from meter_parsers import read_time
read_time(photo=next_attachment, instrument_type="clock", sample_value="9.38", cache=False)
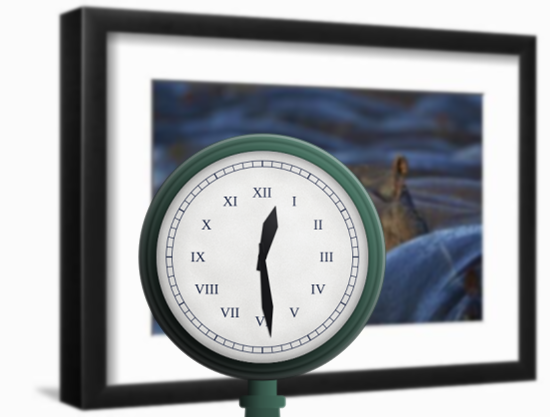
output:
12.29
